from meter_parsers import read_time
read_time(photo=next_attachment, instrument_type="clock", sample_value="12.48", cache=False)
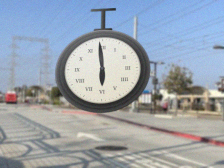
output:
5.59
